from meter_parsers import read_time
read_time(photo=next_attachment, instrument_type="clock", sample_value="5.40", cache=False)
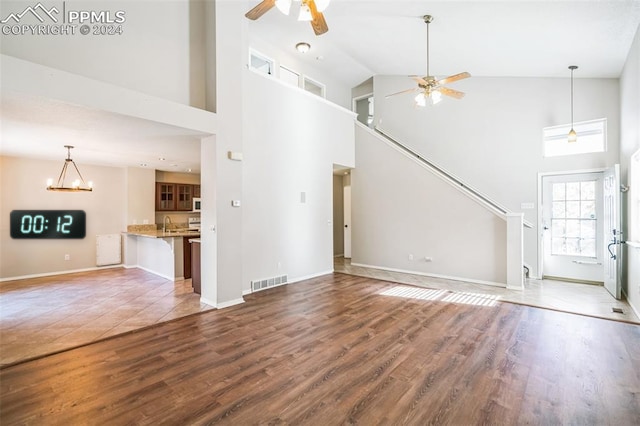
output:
0.12
